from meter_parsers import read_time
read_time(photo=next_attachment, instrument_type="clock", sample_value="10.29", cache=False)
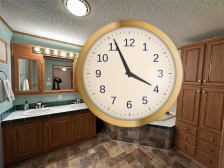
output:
3.56
